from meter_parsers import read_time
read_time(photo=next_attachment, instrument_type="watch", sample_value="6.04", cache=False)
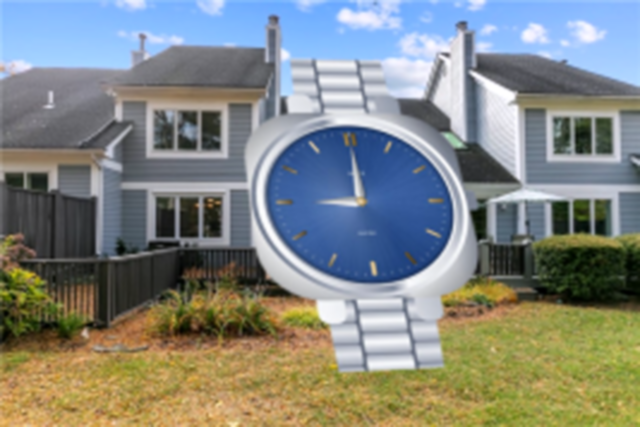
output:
9.00
